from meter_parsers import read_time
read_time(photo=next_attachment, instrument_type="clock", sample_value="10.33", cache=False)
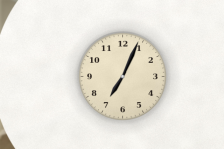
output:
7.04
